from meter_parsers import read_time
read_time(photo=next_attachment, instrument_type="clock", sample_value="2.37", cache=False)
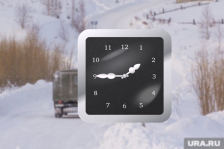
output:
1.45
